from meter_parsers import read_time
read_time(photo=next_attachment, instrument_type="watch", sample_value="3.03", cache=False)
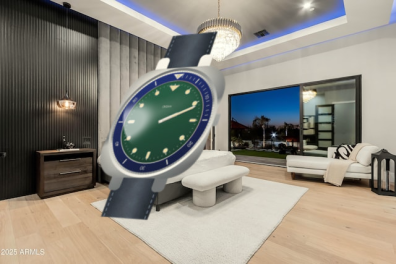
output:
2.11
